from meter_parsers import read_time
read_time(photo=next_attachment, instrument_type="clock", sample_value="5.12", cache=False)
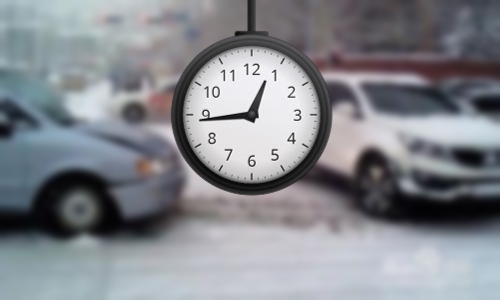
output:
12.44
